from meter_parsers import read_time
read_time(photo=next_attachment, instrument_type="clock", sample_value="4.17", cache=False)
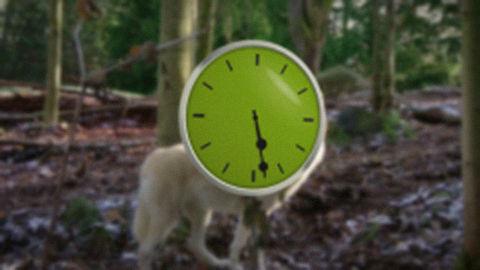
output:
5.28
